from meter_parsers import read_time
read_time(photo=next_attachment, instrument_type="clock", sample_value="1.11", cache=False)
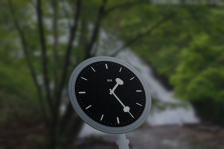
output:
1.25
